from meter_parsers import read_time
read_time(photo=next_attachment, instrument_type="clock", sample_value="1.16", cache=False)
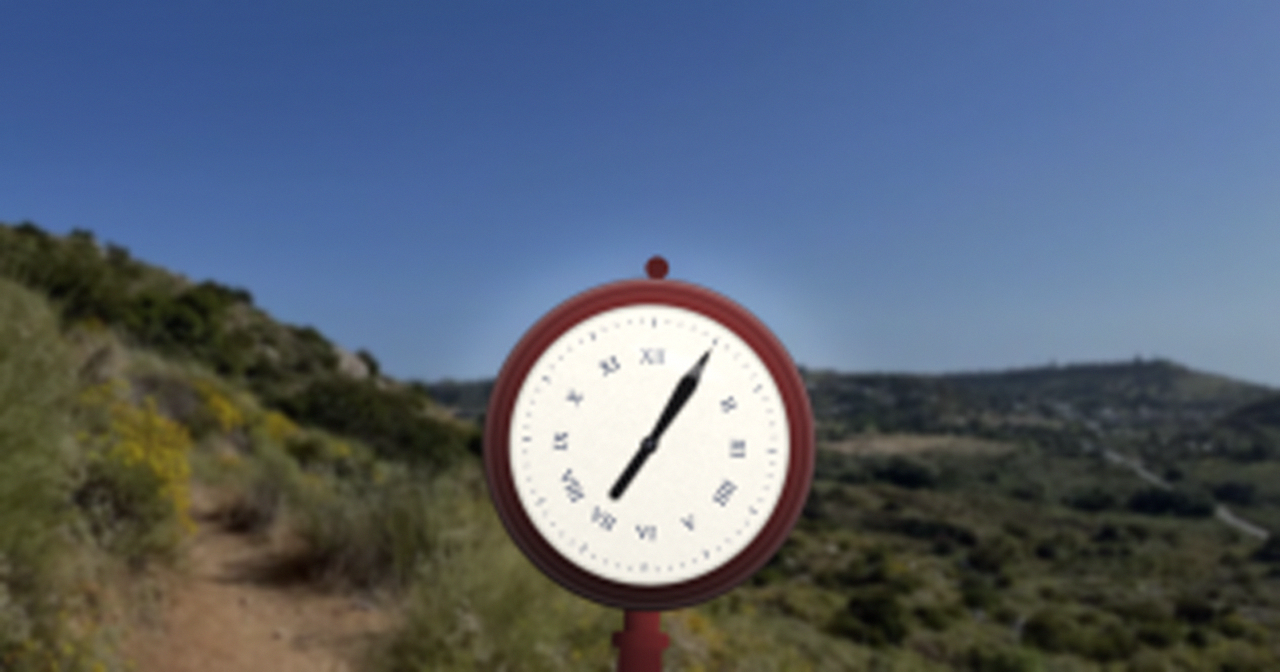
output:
7.05
